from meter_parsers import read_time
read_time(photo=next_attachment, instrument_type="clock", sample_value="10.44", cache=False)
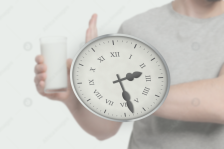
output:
2.28
